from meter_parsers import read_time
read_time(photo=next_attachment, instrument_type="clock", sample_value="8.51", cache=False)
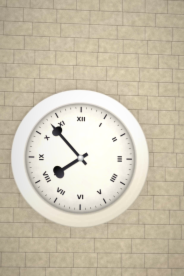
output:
7.53
